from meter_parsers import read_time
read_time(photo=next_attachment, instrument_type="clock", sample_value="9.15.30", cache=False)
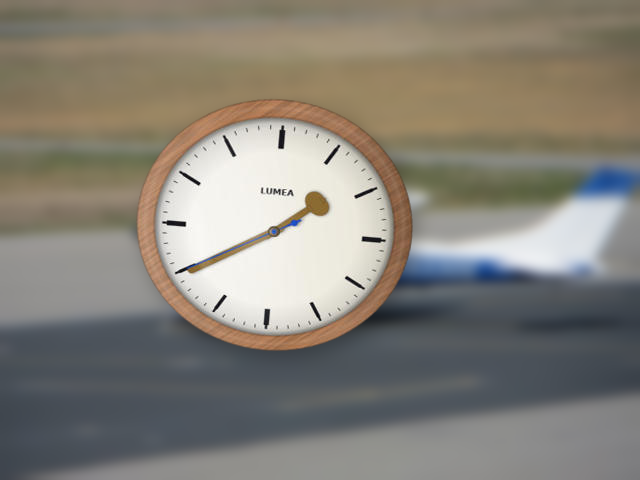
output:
1.39.40
